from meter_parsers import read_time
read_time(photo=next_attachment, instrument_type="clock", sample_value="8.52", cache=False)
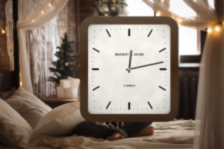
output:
12.13
